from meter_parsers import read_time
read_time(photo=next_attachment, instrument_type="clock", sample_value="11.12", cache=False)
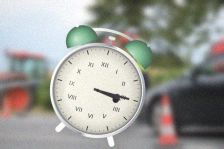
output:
3.15
